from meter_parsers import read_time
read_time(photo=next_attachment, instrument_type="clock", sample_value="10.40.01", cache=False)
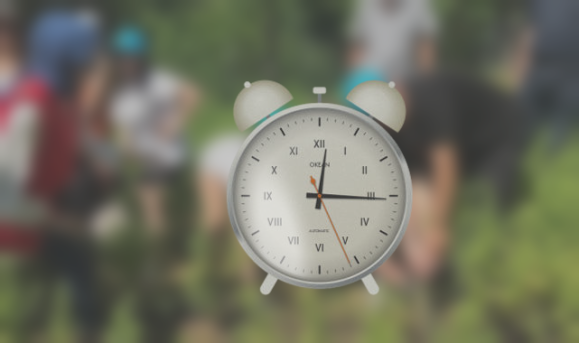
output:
12.15.26
